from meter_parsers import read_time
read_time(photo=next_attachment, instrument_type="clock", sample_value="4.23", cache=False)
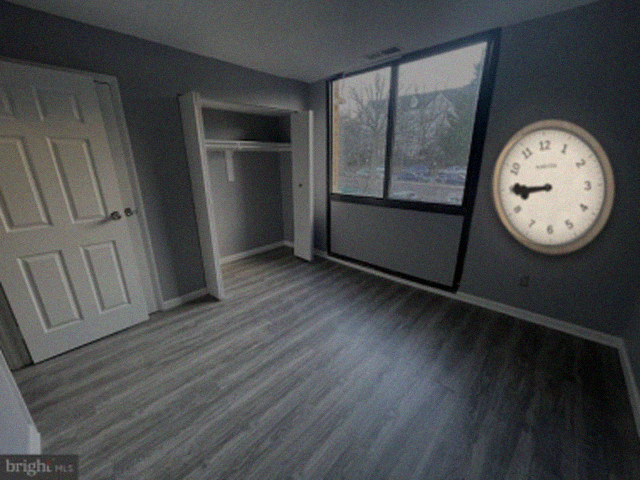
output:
8.45
